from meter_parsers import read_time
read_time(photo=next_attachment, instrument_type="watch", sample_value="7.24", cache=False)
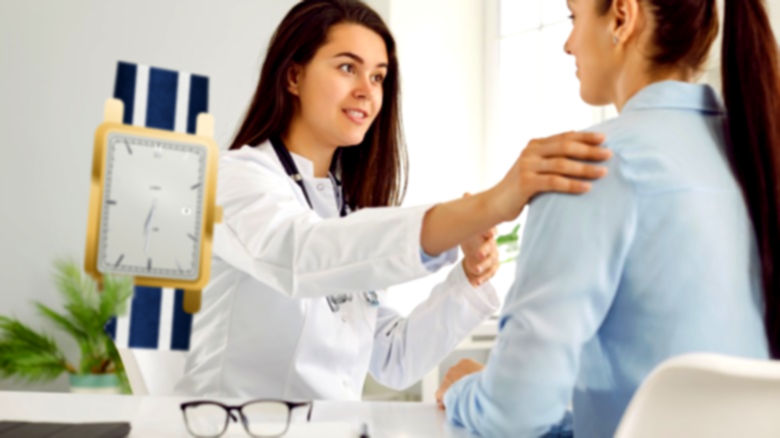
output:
6.31
